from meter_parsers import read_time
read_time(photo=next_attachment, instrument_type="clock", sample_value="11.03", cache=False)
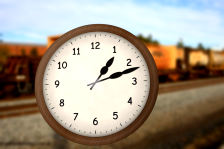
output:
1.12
